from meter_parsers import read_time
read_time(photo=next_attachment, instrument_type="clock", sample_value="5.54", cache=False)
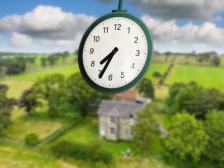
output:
7.34
